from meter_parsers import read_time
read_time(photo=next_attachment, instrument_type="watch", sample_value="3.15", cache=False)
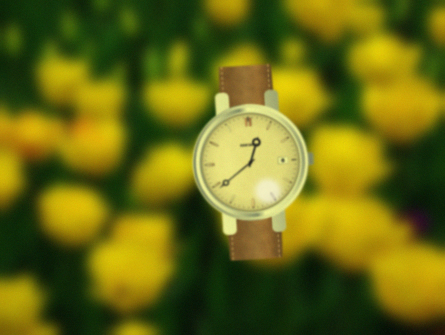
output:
12.39
